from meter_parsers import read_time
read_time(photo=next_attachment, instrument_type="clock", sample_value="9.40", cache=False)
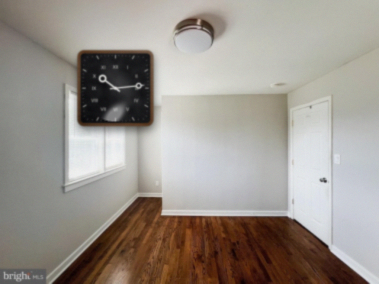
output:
10.14
